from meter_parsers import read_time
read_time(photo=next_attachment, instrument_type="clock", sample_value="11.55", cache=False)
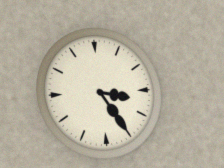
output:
3.25
